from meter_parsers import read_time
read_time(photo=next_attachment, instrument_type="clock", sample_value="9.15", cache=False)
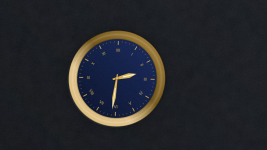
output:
2.31
